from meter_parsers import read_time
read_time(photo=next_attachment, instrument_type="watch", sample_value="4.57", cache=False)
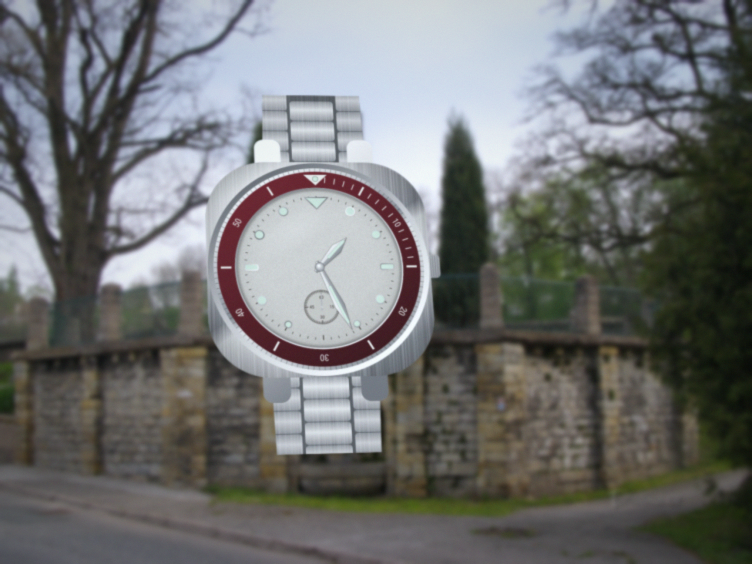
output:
1.26
